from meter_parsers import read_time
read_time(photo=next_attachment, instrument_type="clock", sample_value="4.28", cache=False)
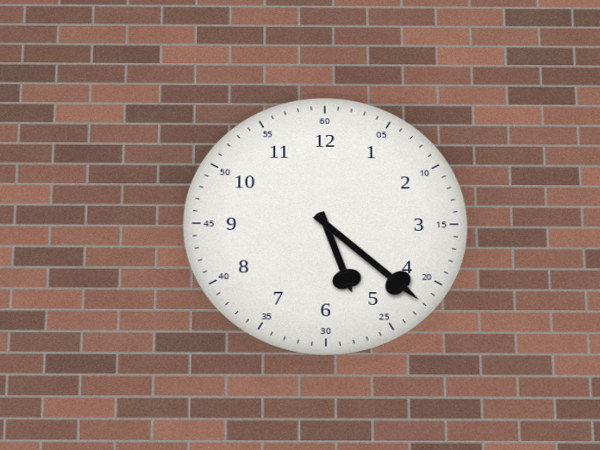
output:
5.22
